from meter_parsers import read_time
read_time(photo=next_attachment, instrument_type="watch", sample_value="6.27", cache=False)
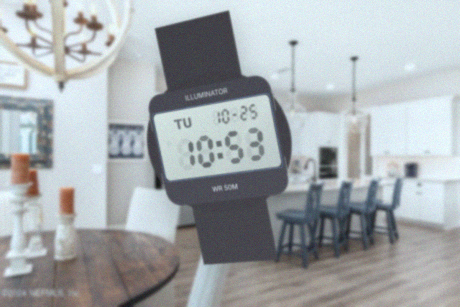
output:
10.53
